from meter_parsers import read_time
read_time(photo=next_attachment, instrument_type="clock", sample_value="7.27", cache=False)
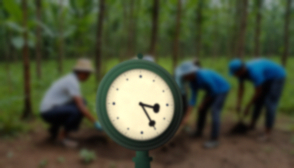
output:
3.25
